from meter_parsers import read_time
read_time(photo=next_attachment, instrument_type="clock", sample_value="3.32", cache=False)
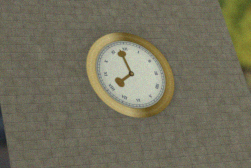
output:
7.58
